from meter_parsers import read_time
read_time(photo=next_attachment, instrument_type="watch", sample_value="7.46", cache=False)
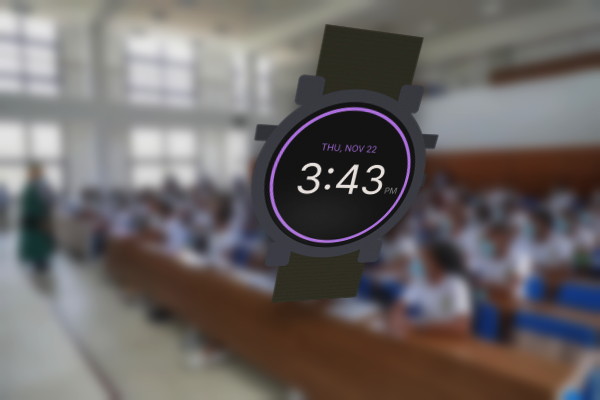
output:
3.43
